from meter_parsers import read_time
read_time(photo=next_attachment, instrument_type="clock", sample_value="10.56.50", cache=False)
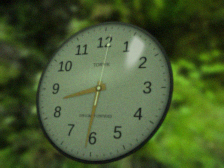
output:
8.31.01
